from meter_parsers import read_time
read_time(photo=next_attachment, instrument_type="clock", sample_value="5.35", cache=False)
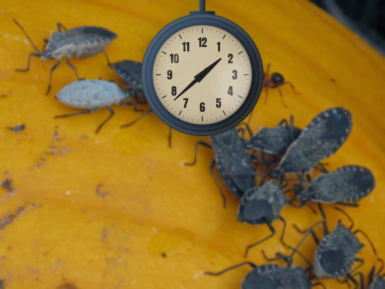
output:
1.38
